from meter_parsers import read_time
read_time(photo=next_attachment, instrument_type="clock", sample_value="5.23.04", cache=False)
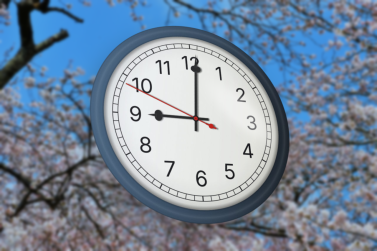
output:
9.00.49
